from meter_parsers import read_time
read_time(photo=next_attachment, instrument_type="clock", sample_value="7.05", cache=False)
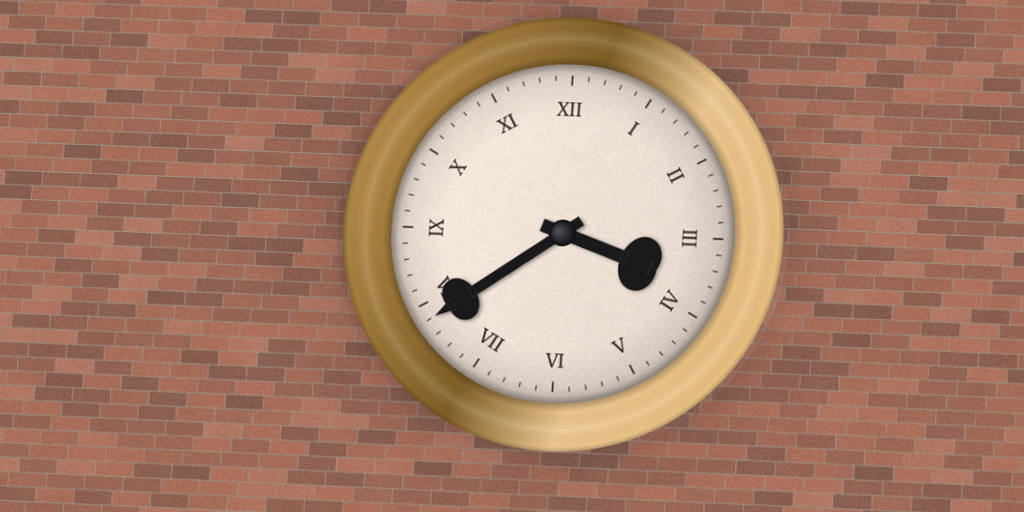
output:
3.39
